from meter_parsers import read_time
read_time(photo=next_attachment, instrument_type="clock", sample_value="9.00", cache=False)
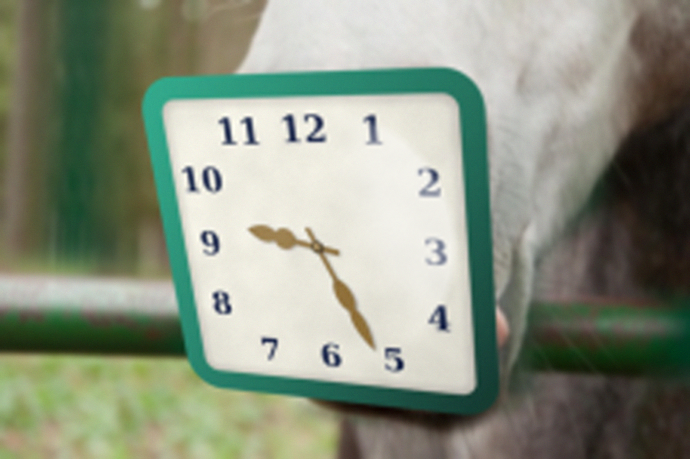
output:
9.26
